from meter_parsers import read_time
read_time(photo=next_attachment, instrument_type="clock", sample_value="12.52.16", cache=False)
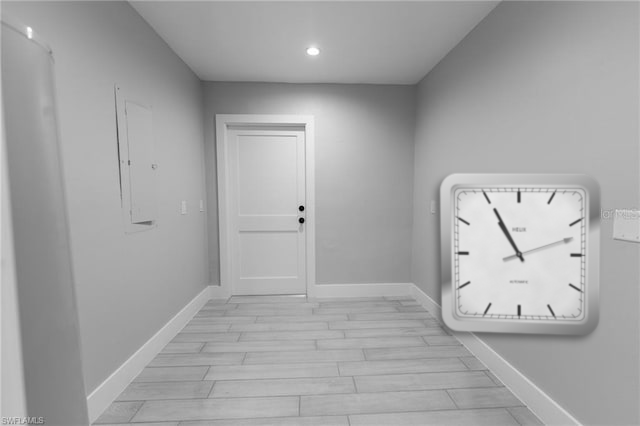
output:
10.55.12
